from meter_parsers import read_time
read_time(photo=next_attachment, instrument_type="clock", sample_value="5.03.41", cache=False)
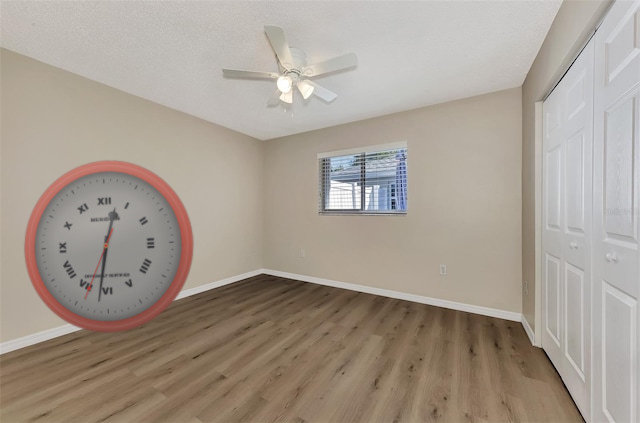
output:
12.31.34
